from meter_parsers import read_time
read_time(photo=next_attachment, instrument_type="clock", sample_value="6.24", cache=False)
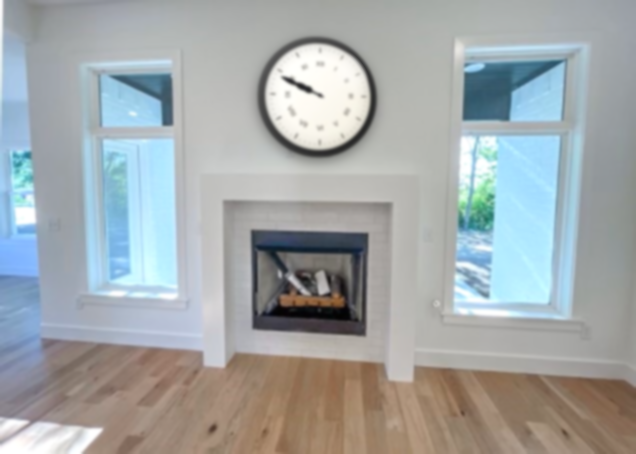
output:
9.49
